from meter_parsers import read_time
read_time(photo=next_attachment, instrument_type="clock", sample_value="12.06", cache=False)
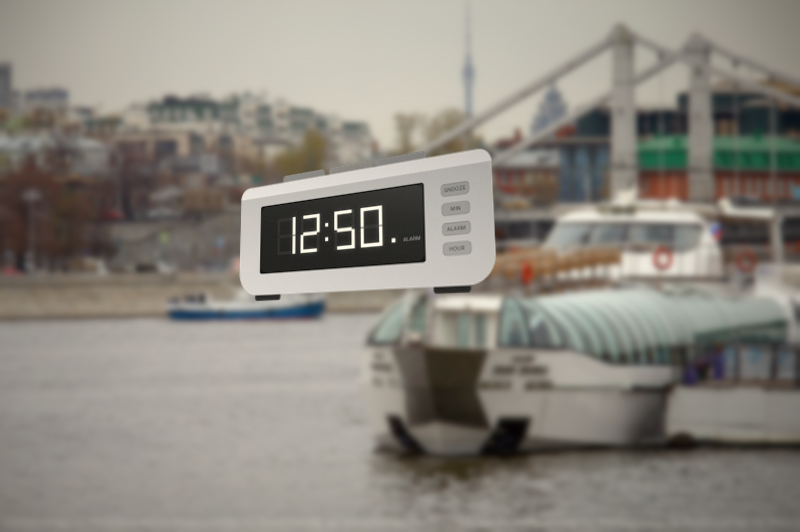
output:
12.50
